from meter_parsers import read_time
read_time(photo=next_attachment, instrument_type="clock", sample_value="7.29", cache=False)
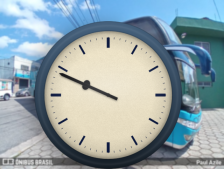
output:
9.49
